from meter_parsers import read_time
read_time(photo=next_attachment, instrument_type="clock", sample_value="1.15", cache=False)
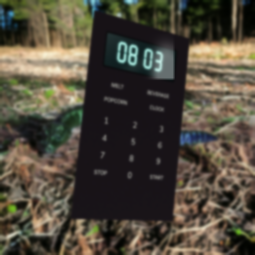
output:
8.03
